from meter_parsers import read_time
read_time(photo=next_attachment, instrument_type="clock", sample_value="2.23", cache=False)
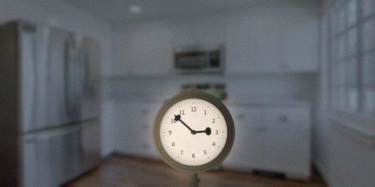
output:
2.52
